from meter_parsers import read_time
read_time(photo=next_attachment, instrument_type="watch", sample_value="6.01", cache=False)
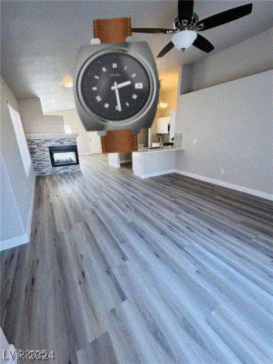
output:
2.29
